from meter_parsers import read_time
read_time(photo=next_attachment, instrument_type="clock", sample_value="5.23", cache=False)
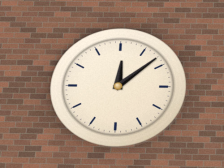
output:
12.08
